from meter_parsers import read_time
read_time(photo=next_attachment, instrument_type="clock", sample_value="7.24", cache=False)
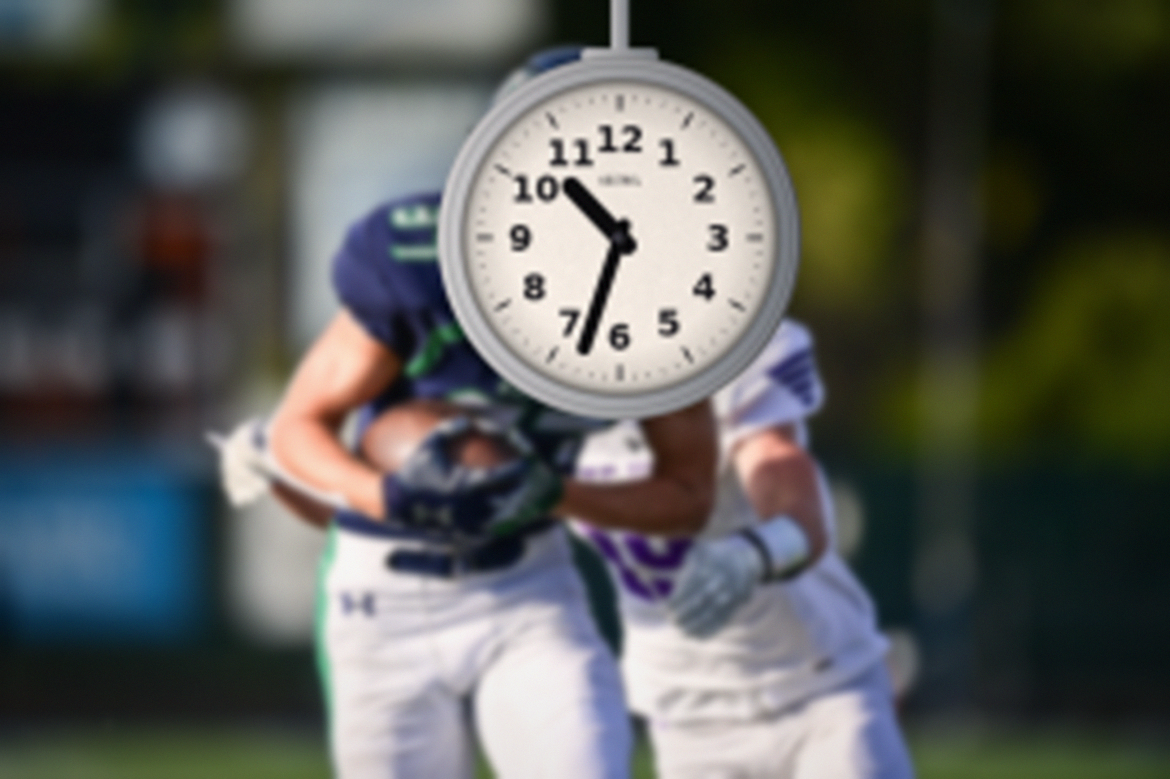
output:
10.33
